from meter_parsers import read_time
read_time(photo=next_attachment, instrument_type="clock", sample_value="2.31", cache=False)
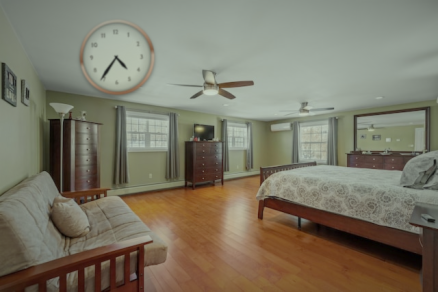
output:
4.36
